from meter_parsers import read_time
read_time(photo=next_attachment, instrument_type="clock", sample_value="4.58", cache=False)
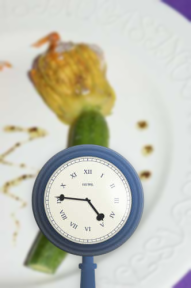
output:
4.46
